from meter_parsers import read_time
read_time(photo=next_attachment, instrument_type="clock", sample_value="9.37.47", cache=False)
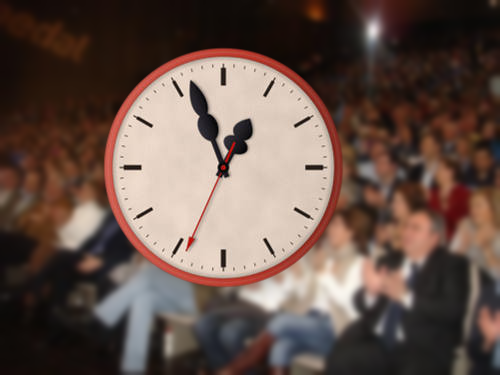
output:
12.56.34
